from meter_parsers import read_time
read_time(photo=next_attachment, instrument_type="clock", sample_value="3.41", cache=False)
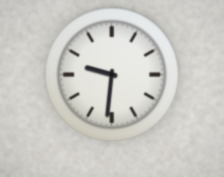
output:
9.31
